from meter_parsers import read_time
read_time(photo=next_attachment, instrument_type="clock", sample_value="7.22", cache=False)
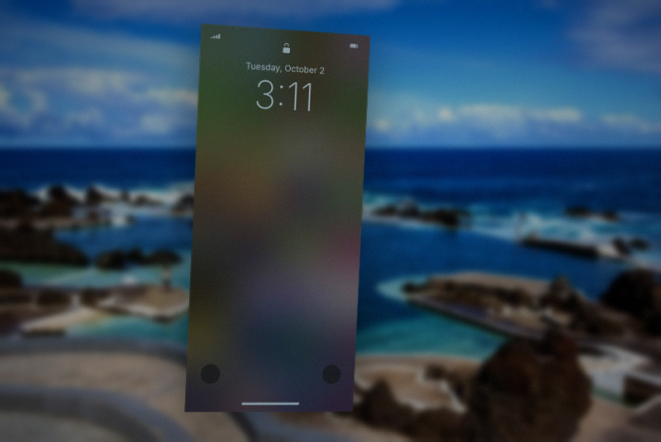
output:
3.11
